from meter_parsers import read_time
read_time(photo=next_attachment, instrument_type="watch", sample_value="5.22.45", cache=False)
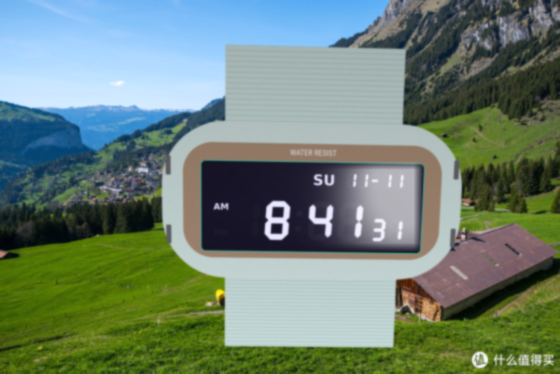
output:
8.41.31
